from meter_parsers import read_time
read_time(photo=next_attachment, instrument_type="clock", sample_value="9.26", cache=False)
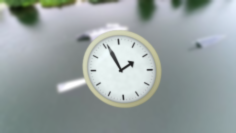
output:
1.56
